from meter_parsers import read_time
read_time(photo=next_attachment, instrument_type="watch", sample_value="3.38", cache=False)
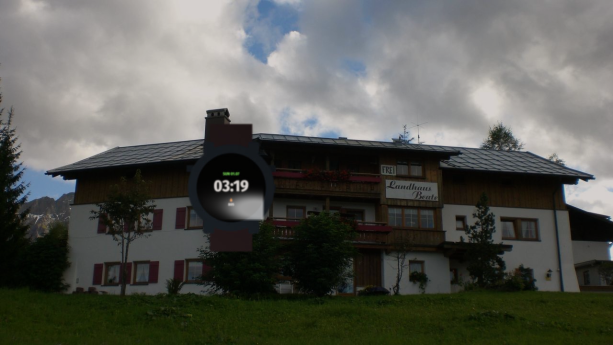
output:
3.19
